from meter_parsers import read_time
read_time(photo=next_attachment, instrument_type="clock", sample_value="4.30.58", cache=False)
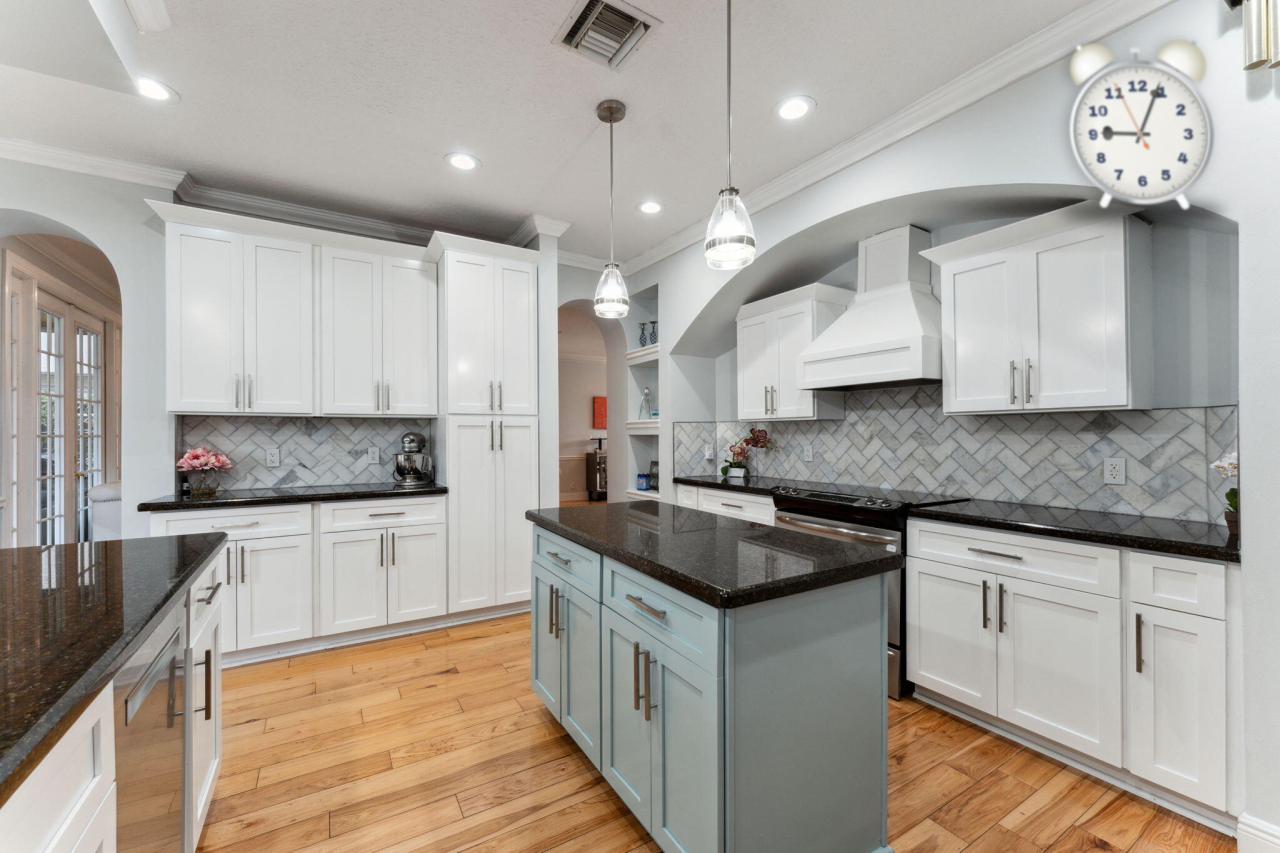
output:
9.03.56
